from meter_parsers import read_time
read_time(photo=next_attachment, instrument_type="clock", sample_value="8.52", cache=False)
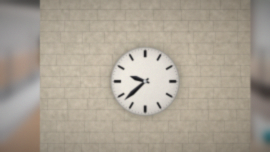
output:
9.38
